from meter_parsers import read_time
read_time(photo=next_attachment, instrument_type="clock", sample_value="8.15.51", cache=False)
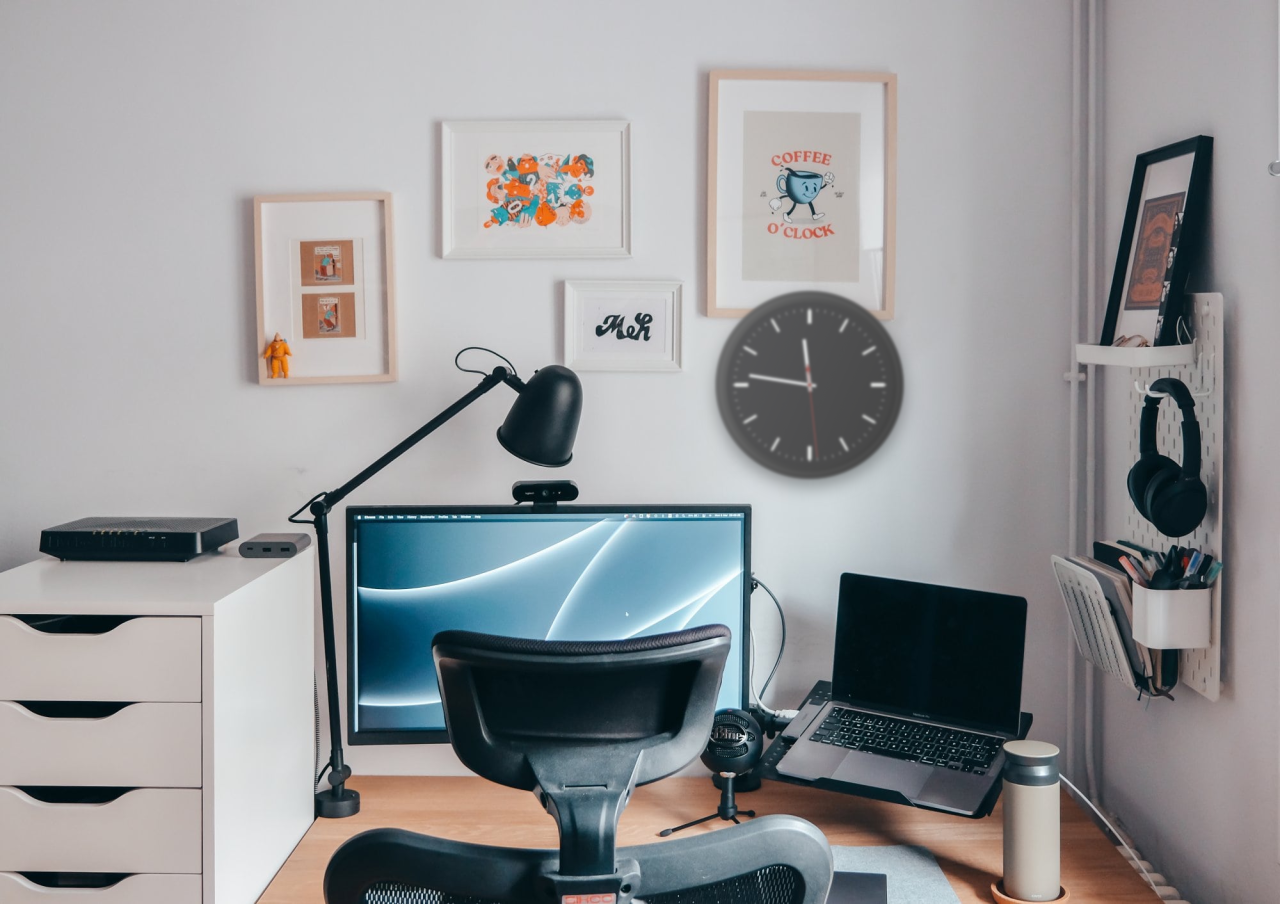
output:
11.46.29
